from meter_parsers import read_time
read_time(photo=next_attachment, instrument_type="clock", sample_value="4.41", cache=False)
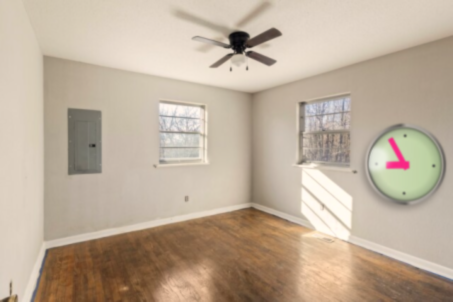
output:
8.55
